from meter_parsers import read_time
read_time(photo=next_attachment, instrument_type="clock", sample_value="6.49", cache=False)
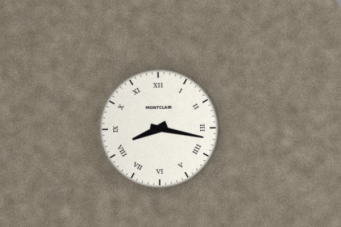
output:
8.17
